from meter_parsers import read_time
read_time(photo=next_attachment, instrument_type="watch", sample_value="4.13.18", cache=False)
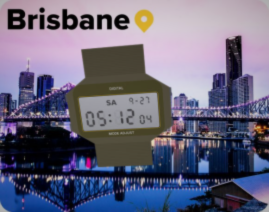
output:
5.12.04
